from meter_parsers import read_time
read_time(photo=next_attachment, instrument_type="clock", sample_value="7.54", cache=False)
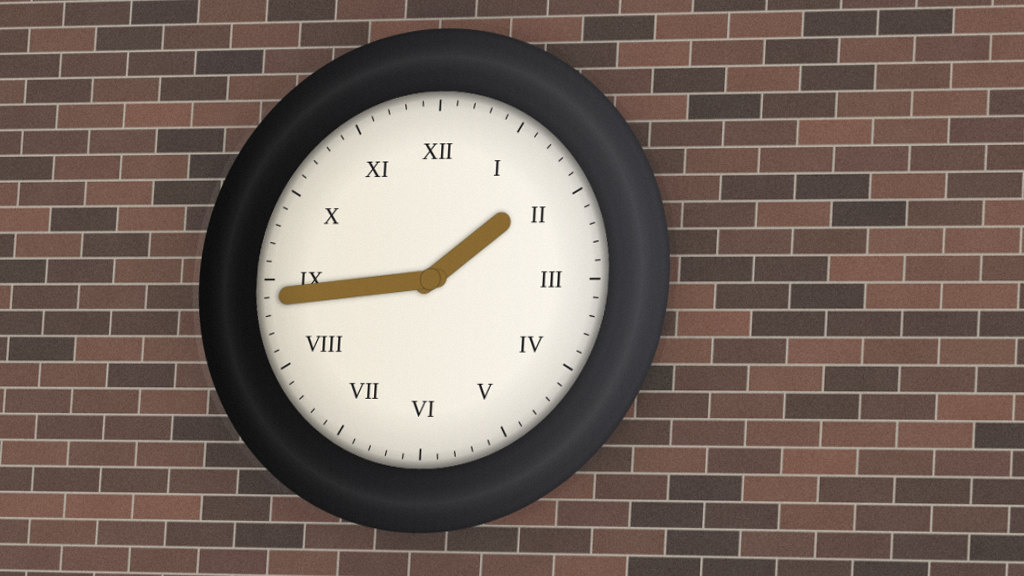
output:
1.44
